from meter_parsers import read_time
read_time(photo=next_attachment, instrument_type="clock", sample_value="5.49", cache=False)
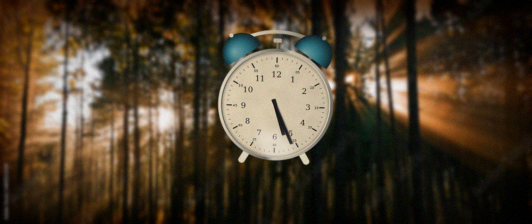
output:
5.26
